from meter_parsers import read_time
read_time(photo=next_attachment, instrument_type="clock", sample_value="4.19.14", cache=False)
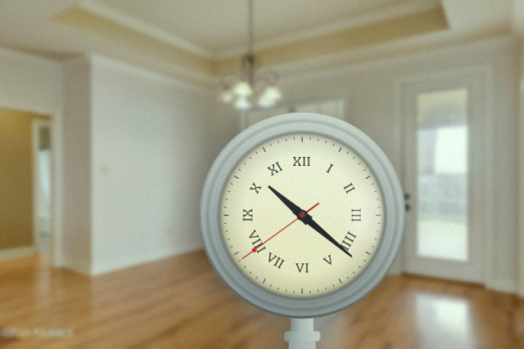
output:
10.21.39
